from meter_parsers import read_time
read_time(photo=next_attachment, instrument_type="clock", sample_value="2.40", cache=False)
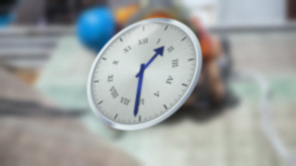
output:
1.31
